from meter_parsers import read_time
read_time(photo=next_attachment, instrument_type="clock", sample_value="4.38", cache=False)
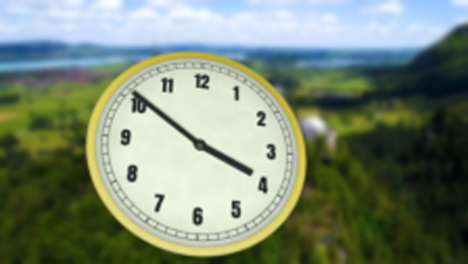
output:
3.51
